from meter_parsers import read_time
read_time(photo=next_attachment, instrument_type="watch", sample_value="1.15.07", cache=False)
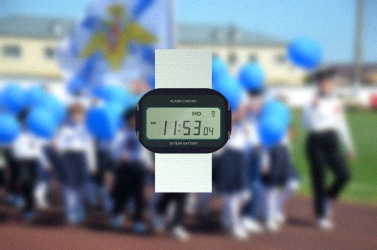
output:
11.53.04
